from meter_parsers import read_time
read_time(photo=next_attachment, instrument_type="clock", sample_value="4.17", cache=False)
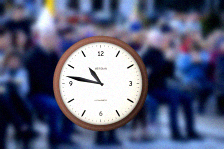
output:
10.47
